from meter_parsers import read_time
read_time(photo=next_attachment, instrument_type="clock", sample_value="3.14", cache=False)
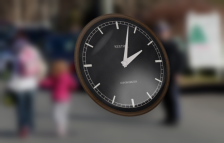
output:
2.03
